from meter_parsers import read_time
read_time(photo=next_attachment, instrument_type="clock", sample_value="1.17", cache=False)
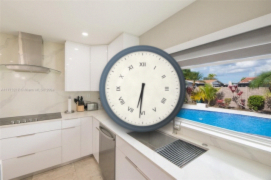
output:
6.31
